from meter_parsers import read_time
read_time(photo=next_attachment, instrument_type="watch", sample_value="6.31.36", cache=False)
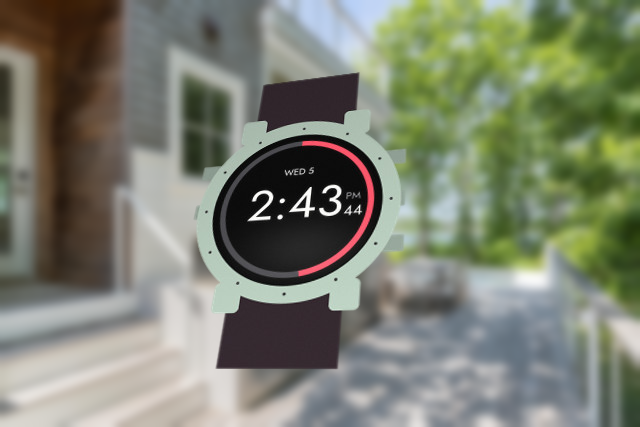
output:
2.43.44
